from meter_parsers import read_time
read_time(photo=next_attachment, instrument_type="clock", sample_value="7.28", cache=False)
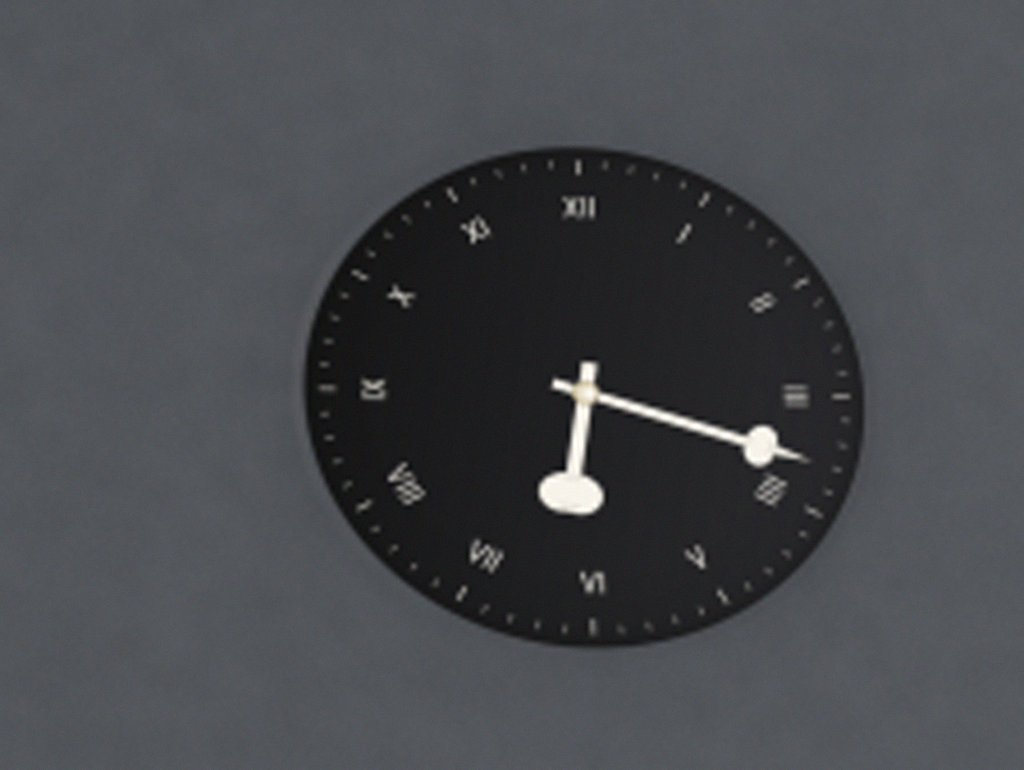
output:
6.18
